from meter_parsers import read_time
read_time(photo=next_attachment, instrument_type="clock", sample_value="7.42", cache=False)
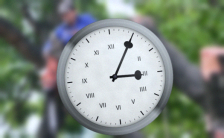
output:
3.05
